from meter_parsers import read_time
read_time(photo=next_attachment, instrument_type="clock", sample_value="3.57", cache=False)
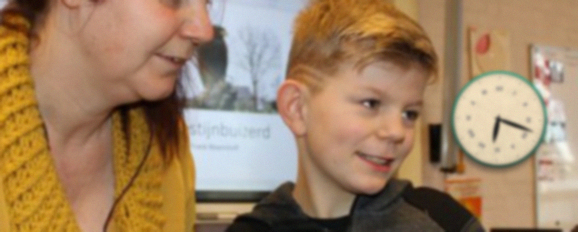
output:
6.18
